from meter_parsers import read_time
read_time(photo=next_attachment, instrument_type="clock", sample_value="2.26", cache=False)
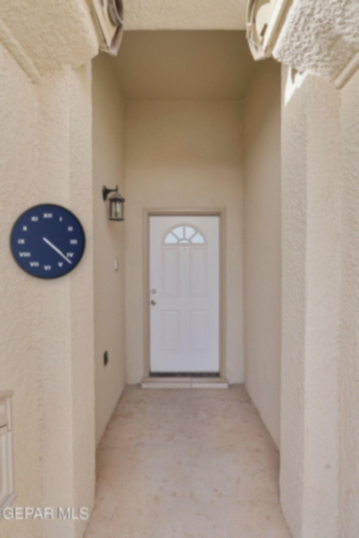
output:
4.22
